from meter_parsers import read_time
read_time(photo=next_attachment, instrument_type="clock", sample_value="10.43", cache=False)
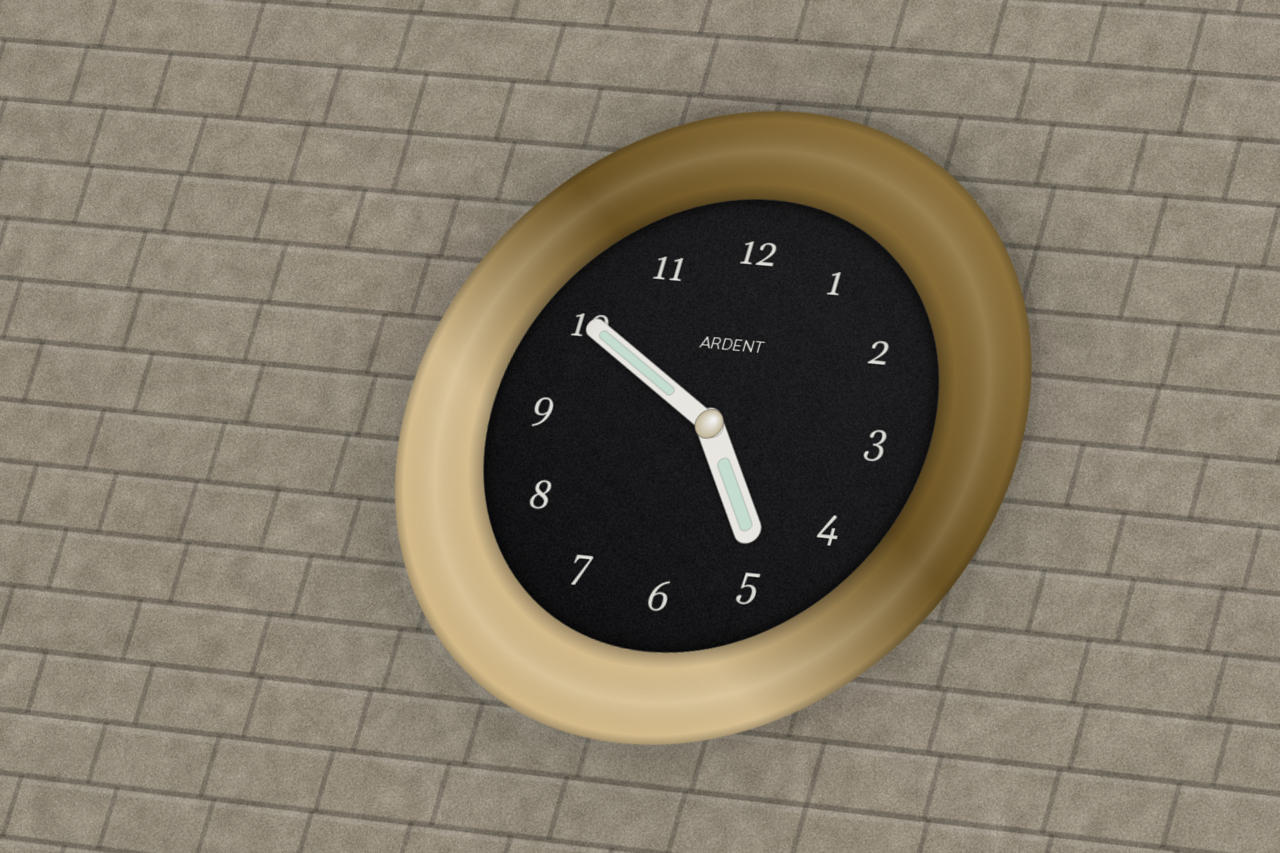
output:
4.50
